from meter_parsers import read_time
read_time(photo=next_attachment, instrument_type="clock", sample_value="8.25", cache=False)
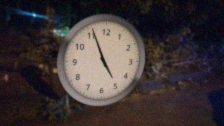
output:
4.56
